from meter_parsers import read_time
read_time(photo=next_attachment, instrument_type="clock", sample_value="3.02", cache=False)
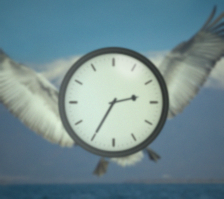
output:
2.35
